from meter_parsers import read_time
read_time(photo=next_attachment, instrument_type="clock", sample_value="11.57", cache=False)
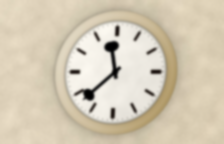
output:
11.38
